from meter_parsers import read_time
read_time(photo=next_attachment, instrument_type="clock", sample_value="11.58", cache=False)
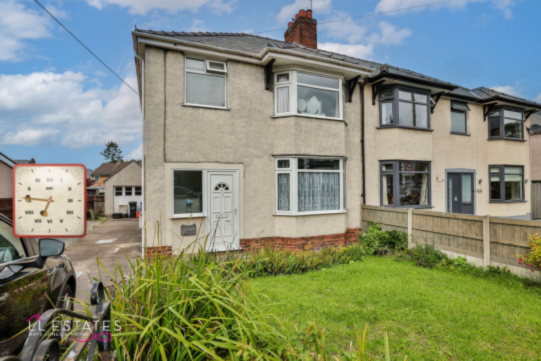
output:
6.46
